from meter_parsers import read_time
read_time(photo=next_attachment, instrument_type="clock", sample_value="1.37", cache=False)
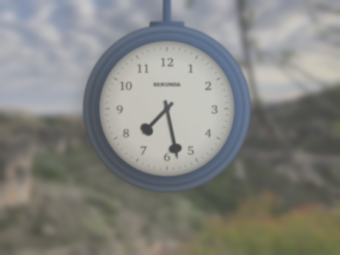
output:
7.28
